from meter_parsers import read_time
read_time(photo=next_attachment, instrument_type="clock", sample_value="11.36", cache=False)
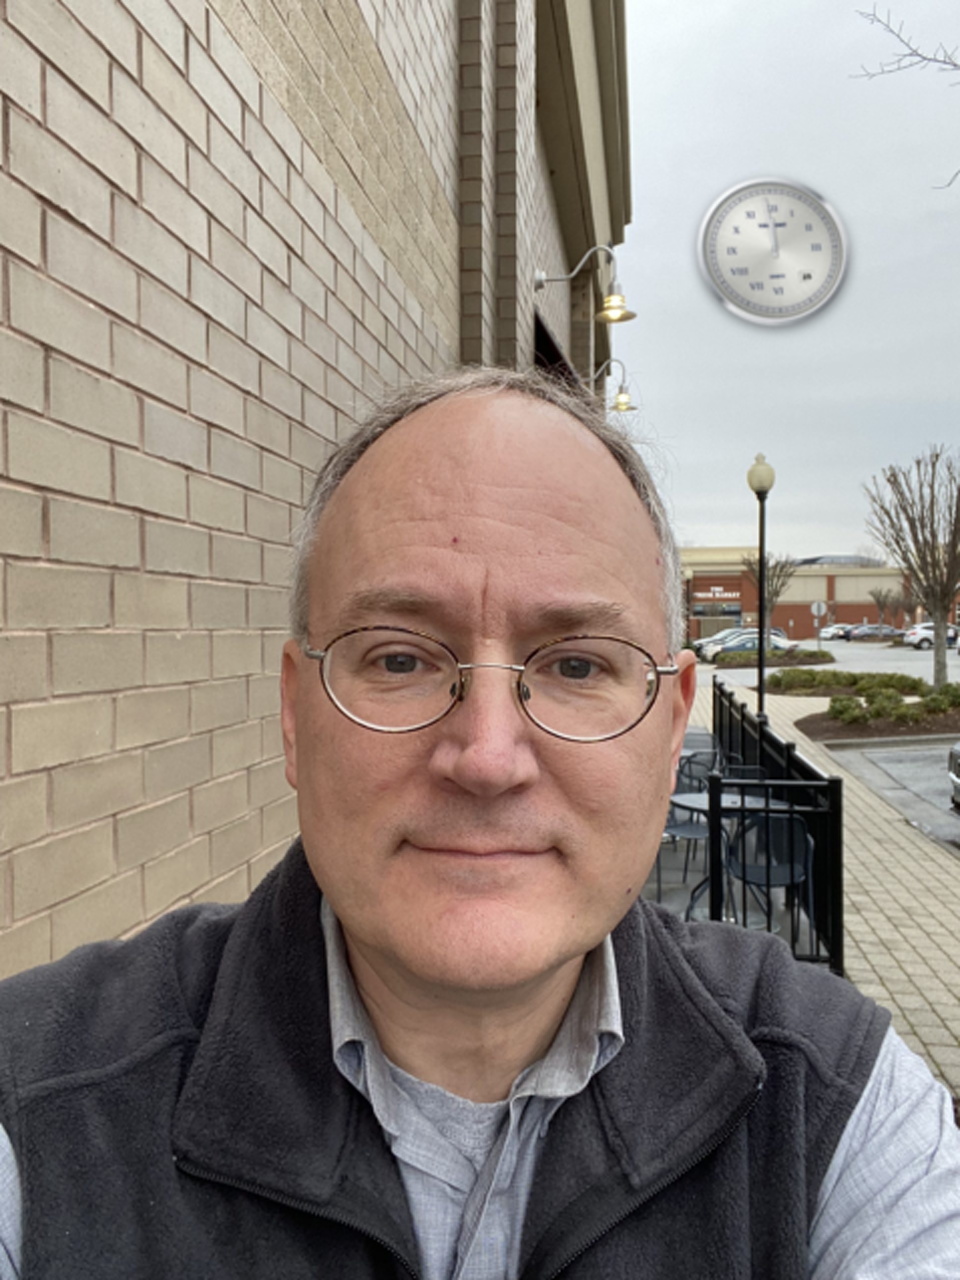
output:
11.59
